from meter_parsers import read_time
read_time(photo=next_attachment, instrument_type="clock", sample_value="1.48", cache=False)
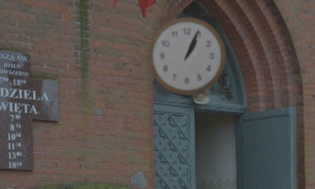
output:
1.04
